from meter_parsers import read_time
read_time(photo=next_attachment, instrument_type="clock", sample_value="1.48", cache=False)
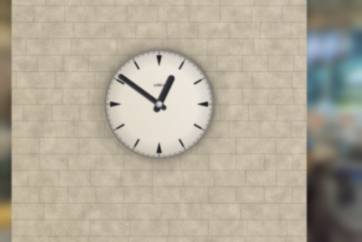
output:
12.51
